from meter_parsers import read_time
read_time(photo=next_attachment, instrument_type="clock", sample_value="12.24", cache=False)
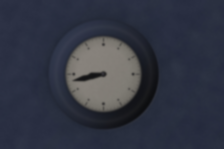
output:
8.43
